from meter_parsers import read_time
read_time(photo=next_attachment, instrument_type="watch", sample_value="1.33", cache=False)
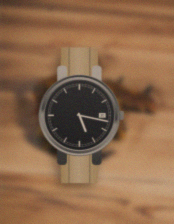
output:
5.17
